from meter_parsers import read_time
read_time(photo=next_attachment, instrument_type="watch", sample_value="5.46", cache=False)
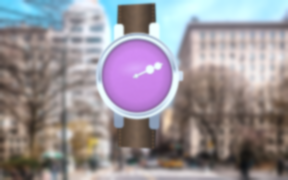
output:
2.11
